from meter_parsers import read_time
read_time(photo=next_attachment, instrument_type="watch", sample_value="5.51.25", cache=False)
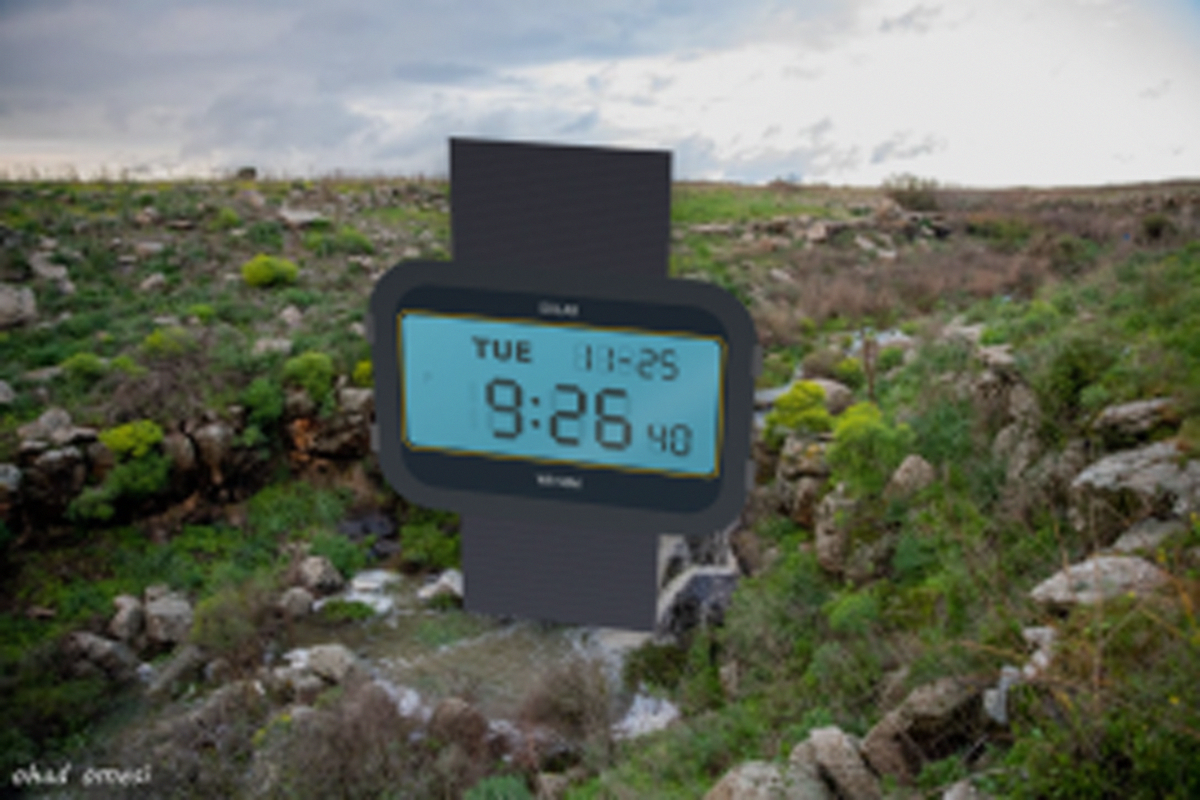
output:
9.26.40
